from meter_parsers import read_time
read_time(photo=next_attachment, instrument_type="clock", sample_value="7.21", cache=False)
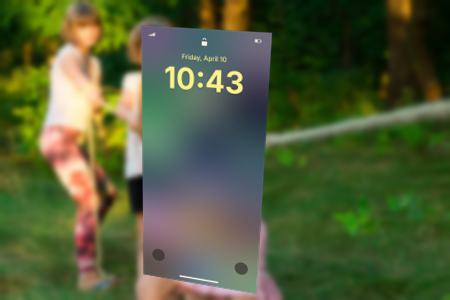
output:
10.43
